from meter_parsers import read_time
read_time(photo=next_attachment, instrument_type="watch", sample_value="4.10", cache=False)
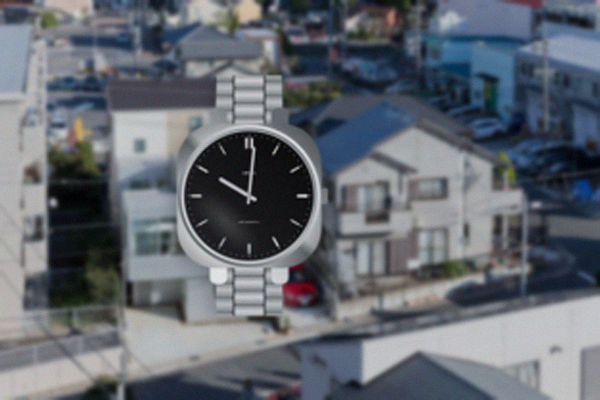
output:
10.01
